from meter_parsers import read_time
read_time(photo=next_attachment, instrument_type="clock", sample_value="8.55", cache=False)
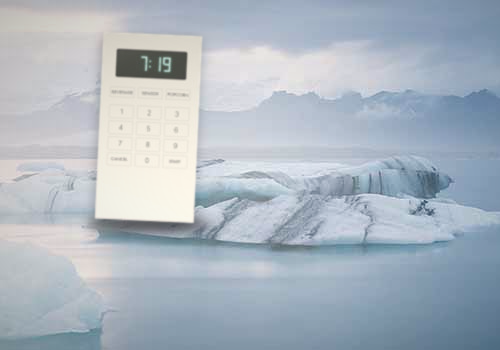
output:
7.19
